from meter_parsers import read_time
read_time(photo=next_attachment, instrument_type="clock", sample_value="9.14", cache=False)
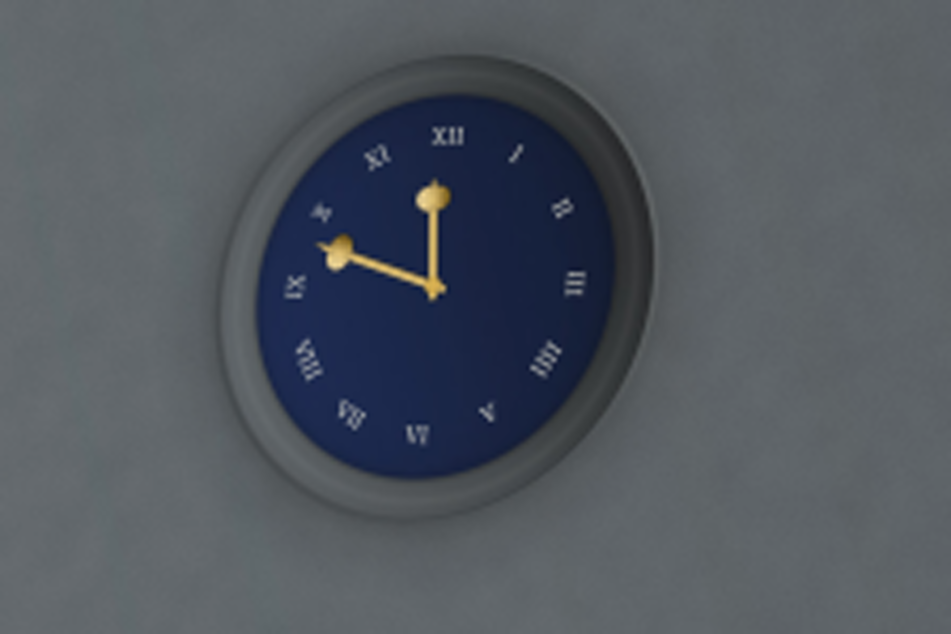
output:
11.48
